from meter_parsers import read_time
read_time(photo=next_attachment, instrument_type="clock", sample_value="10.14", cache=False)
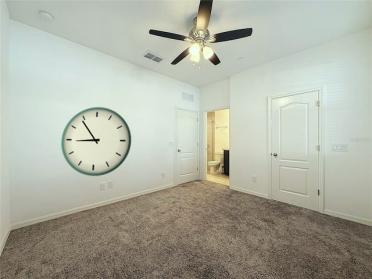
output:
8.54
